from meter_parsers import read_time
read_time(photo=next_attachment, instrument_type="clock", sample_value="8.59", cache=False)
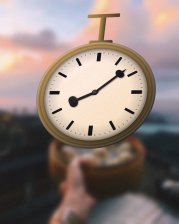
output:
8.08
